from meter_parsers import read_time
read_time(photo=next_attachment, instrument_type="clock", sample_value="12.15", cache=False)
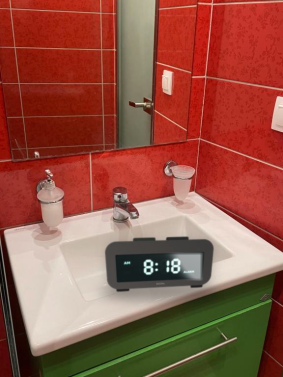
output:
8.18
